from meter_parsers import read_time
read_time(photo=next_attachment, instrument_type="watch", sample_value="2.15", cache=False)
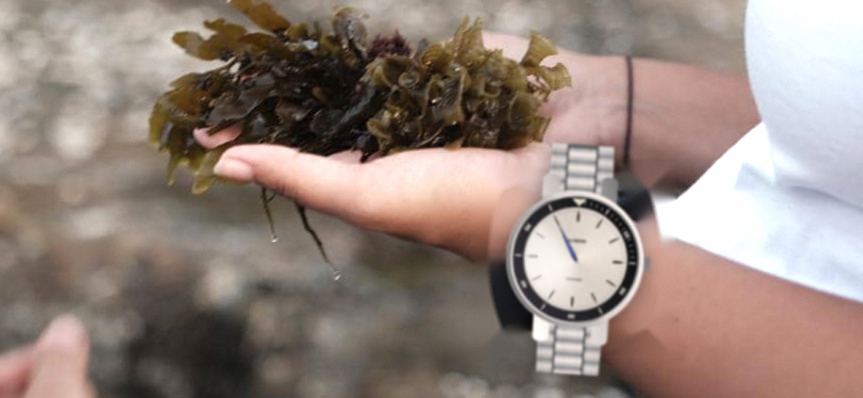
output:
10.55
